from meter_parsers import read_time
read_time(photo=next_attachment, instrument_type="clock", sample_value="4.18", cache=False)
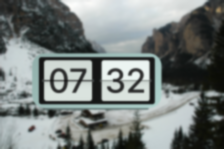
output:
7.32
